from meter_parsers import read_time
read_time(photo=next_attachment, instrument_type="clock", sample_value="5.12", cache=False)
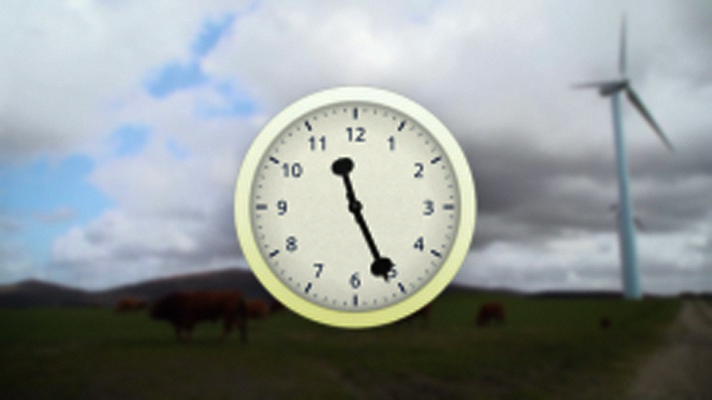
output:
11.26
